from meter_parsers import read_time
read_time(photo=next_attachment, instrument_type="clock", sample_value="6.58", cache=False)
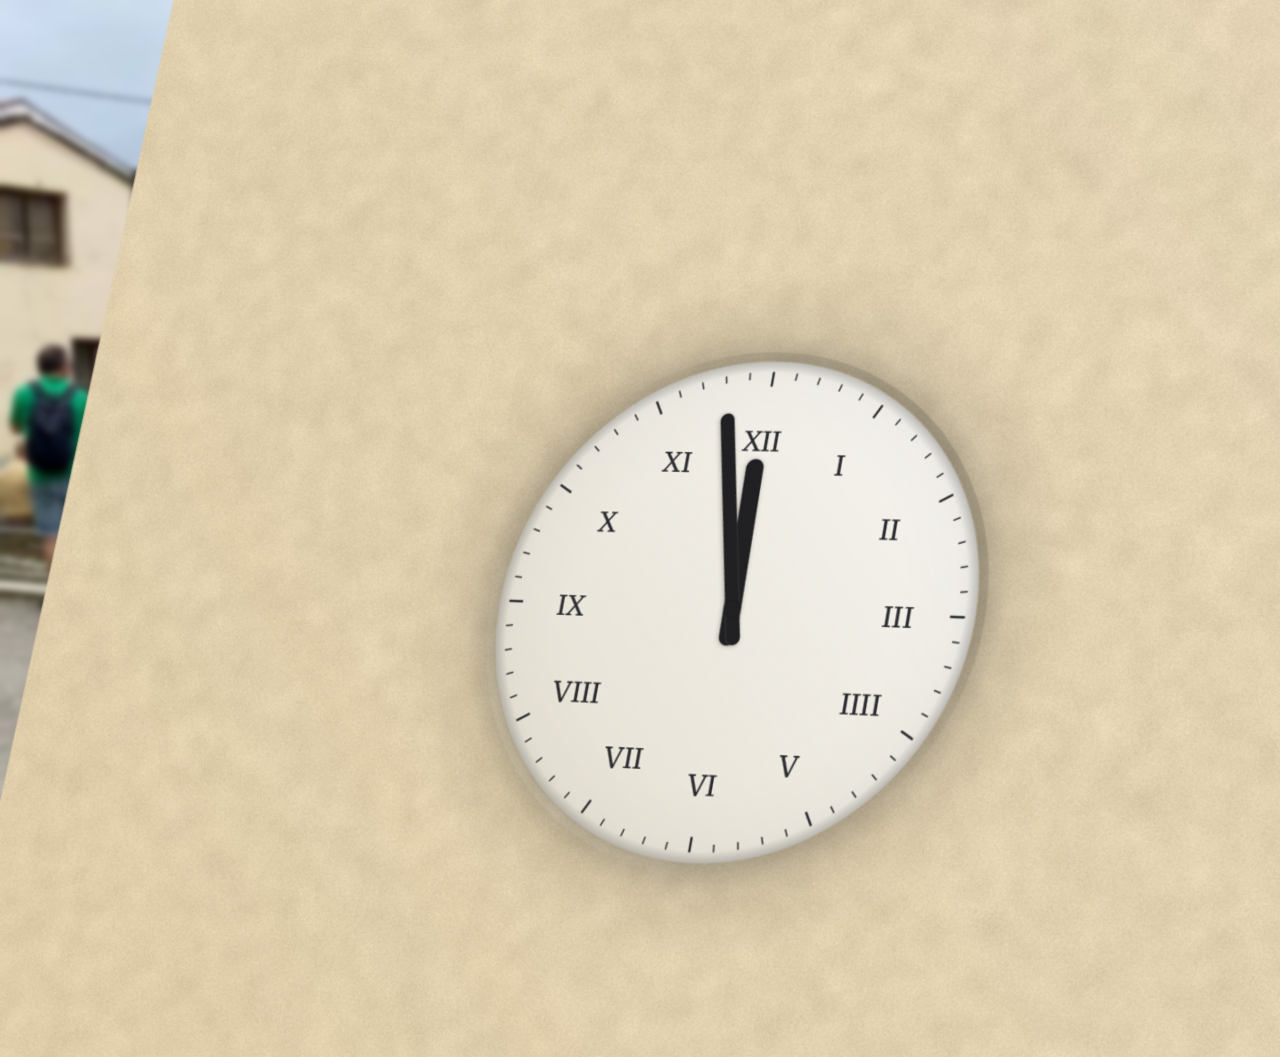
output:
11.58
